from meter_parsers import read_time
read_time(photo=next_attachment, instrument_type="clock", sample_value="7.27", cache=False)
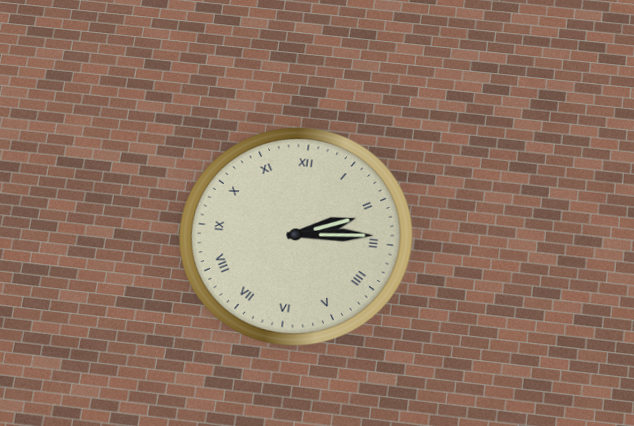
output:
2.14
